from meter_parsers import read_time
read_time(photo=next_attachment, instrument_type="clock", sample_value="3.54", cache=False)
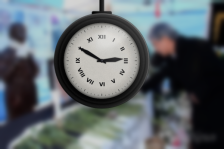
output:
2.50
